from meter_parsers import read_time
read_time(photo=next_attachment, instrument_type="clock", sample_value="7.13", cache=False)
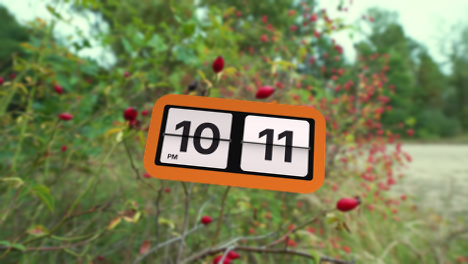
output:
10.11
